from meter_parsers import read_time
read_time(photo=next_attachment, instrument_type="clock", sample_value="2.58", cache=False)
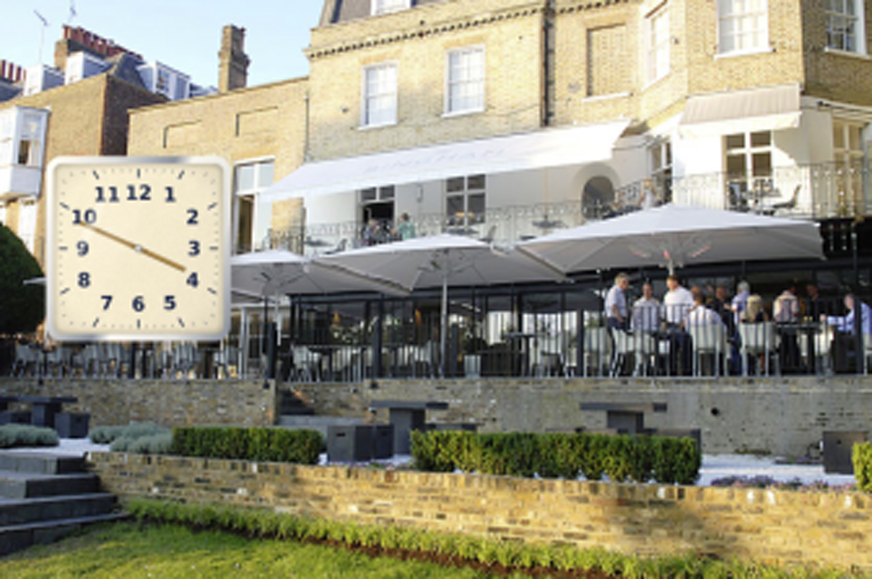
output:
3.49
